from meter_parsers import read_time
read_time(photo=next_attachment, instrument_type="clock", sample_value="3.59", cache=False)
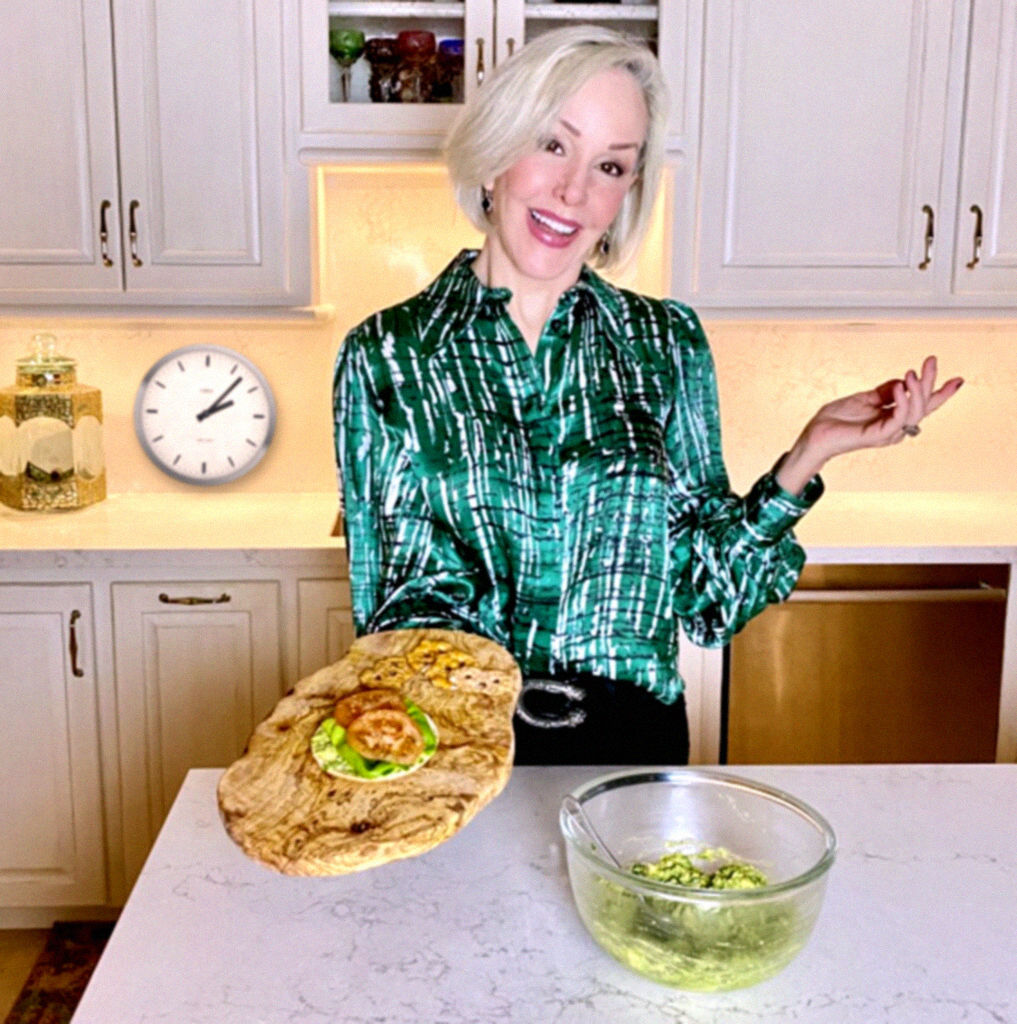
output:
2.07
